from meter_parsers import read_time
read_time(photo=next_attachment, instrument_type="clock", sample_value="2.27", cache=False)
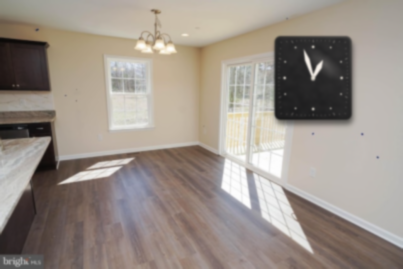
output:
12.57
